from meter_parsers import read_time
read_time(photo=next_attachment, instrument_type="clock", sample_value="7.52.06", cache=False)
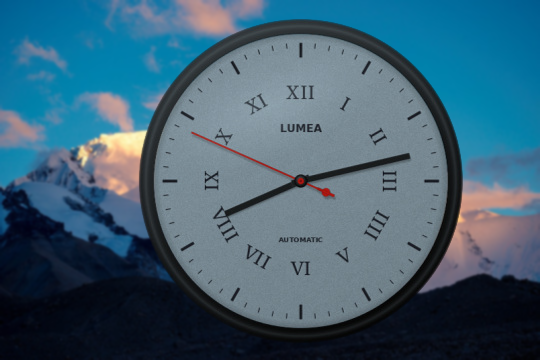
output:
8.12.49
